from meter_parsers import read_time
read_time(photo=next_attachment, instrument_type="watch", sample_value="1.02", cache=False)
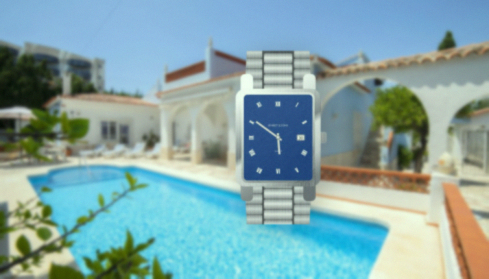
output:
5.51
